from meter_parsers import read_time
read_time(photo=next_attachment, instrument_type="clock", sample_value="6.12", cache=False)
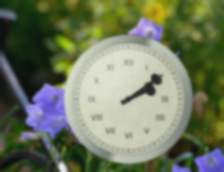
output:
2.09
